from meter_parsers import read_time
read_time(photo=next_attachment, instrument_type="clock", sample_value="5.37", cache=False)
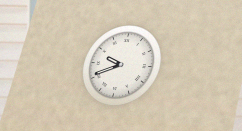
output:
9.41
